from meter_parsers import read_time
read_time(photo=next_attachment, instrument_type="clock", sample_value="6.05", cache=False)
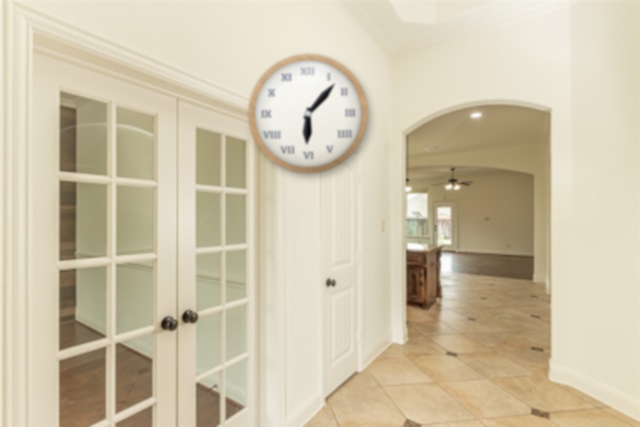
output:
6.07
